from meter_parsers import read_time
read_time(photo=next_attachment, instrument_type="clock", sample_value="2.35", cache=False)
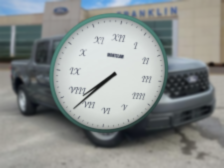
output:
7.37
